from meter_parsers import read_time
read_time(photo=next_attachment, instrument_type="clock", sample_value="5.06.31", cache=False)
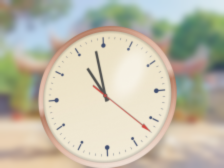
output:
10.58.22
